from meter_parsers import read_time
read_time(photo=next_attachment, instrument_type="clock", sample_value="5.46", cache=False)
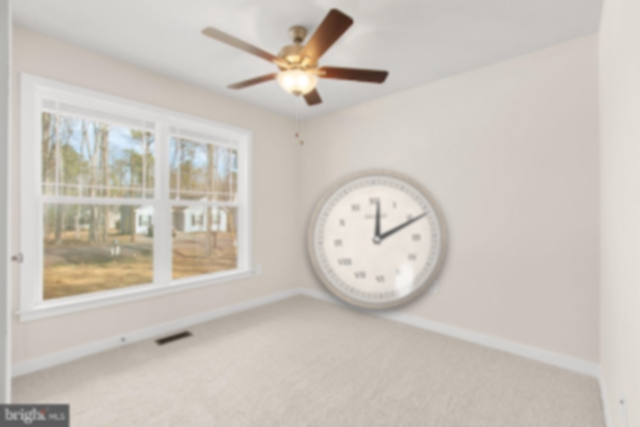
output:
12.11
